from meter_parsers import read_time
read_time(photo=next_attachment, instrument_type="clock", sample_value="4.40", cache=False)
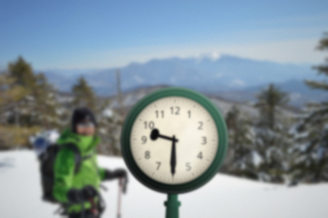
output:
9.30
